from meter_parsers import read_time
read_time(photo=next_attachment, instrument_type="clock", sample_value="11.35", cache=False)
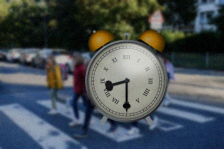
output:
8.30
